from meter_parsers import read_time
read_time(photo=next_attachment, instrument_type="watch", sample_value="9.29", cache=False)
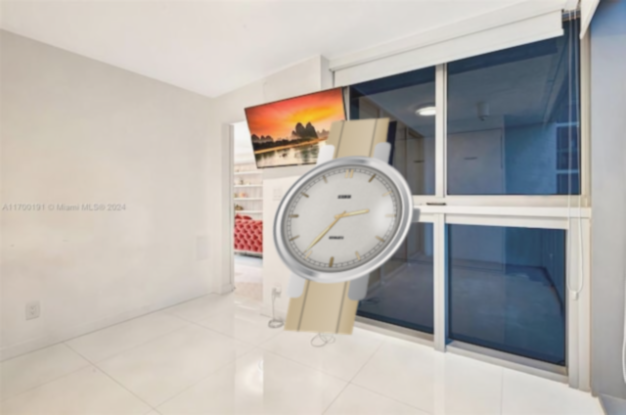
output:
2.36
